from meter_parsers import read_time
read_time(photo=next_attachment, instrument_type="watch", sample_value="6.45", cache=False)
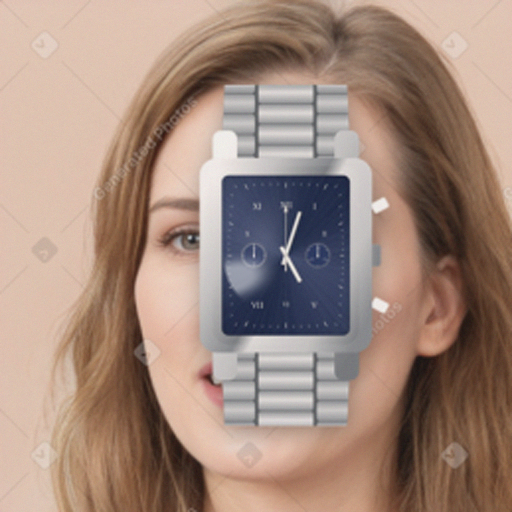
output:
5.03
